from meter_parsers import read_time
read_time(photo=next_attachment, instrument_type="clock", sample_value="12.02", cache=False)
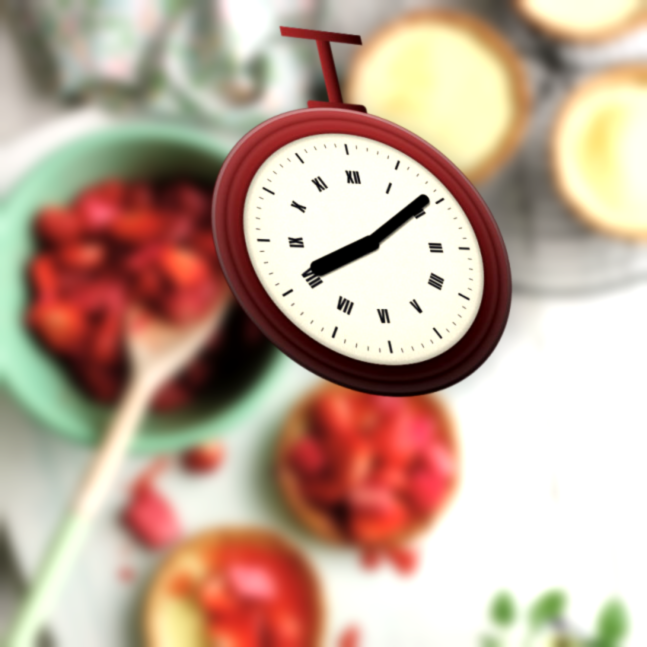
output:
8.09
